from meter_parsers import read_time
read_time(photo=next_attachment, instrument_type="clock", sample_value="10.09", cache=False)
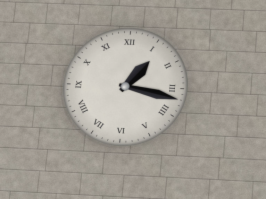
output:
1.17
